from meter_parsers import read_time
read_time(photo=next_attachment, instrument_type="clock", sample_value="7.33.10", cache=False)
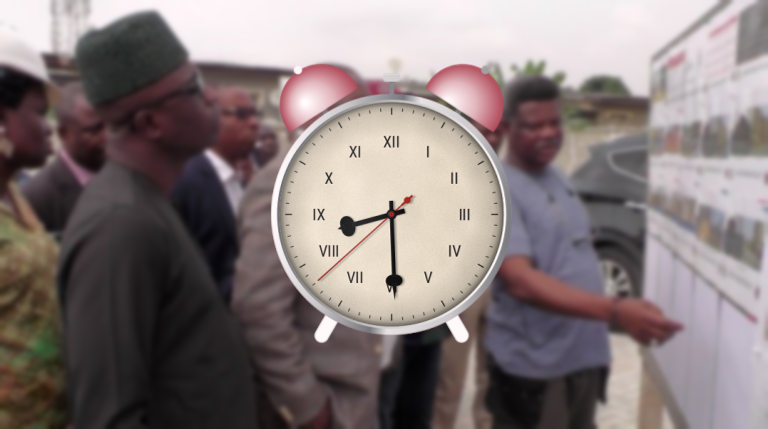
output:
8.29.38
